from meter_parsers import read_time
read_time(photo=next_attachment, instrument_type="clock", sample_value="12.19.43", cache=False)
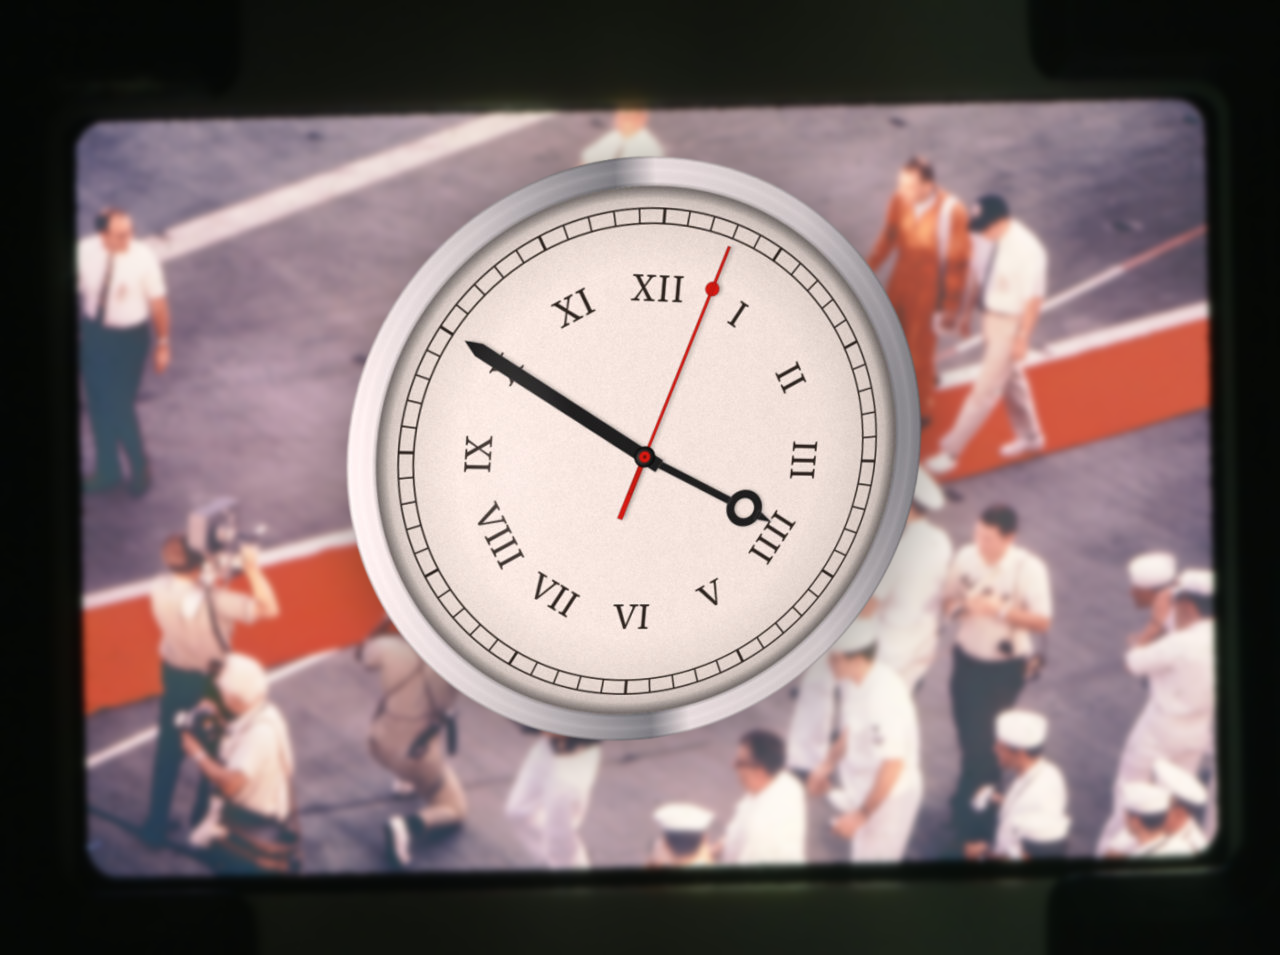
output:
3.50.03
